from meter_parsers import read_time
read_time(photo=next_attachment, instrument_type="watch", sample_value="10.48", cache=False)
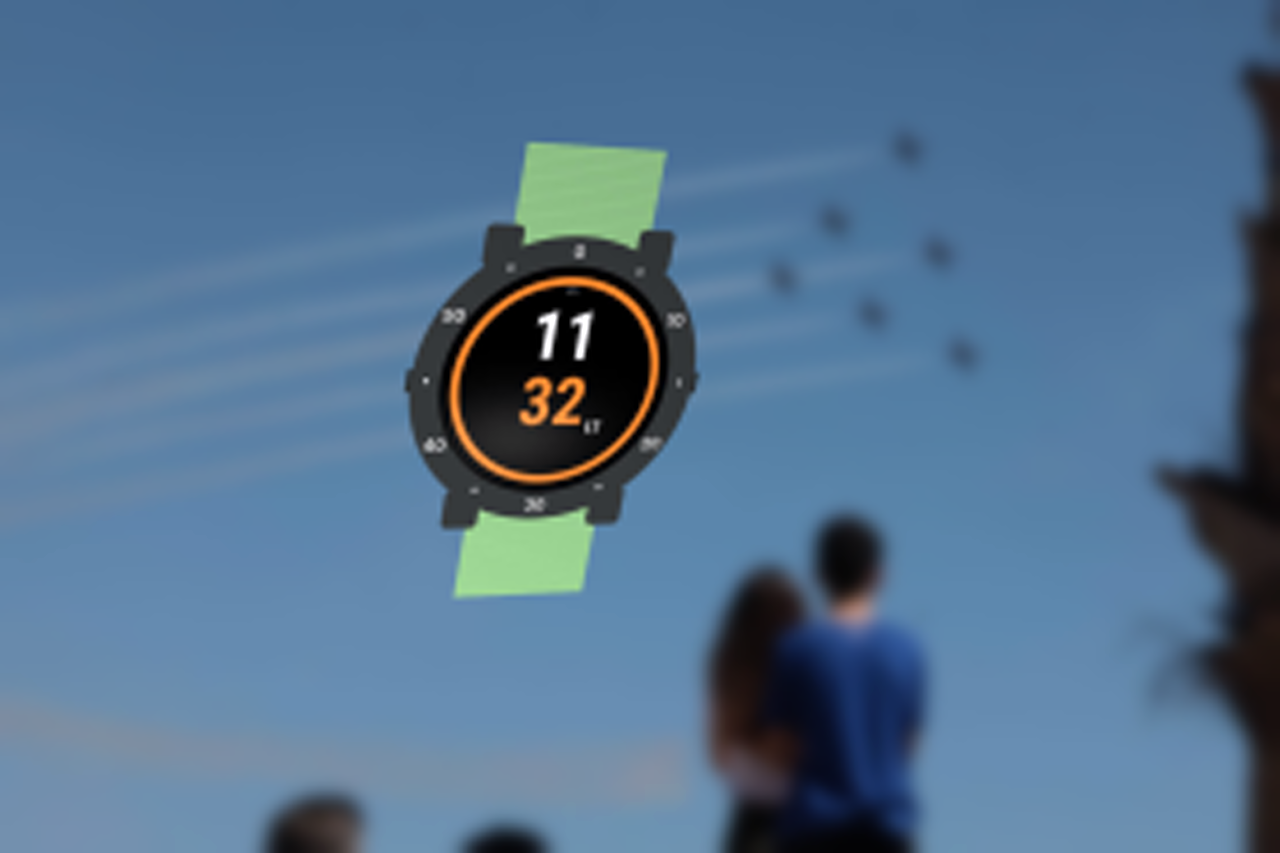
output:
11.32
